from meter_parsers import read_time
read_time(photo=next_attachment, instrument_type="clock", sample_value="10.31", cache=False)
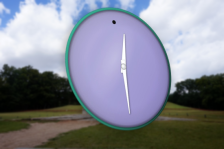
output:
12.31
